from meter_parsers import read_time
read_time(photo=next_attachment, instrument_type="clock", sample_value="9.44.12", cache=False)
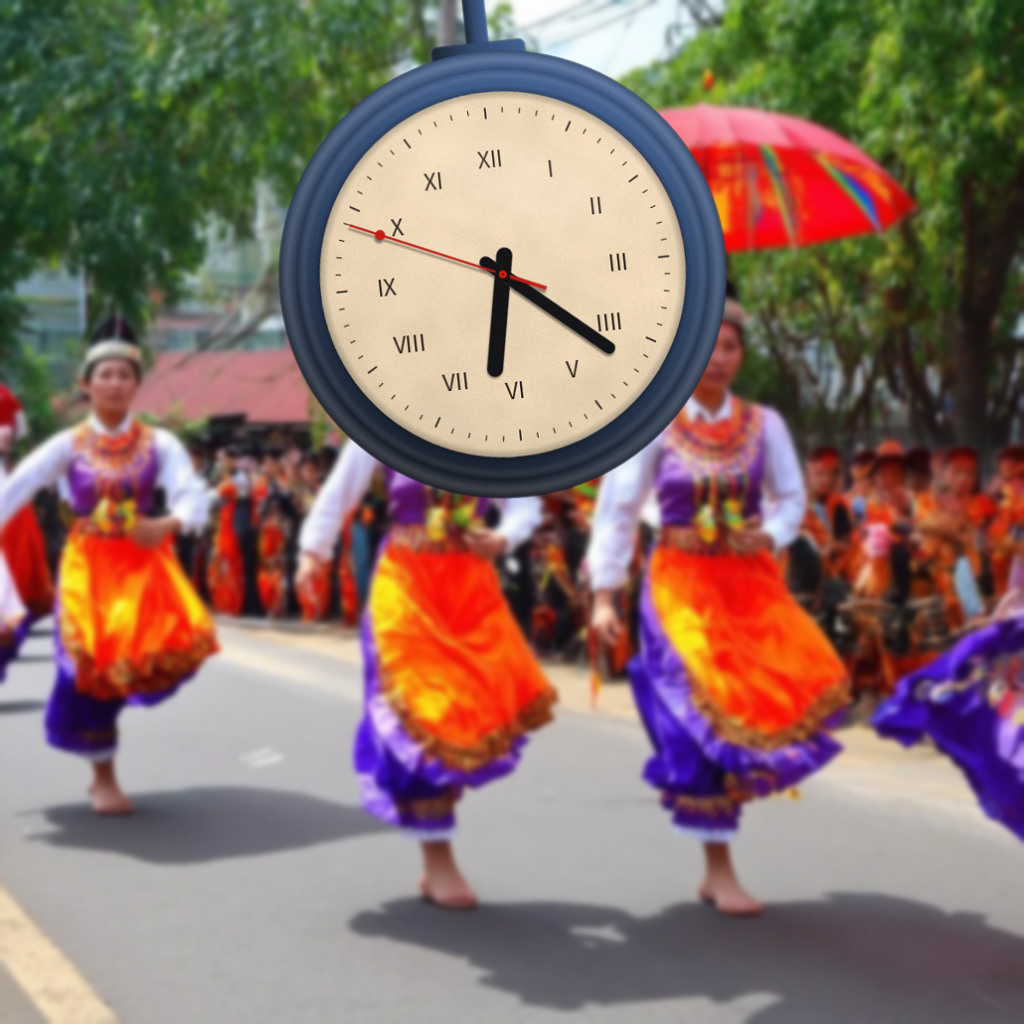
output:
6.21.49
